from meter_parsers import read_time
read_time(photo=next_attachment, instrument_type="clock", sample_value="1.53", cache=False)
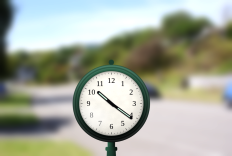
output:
10.21
